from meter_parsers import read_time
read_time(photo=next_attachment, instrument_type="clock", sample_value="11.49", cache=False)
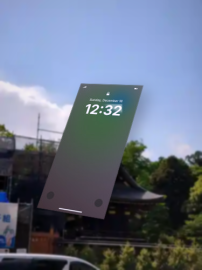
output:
12.32
